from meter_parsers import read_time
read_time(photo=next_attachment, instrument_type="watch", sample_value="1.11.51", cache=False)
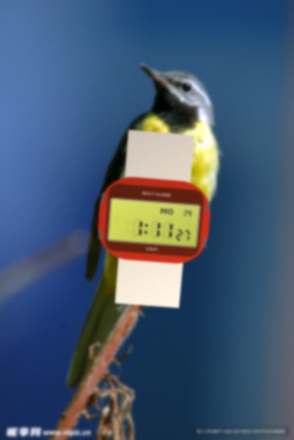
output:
1.11.27
